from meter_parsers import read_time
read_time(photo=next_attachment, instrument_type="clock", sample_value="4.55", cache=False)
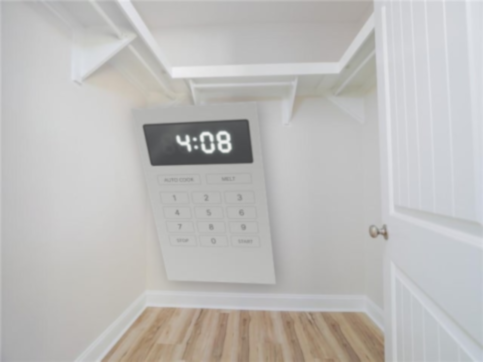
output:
4.08
